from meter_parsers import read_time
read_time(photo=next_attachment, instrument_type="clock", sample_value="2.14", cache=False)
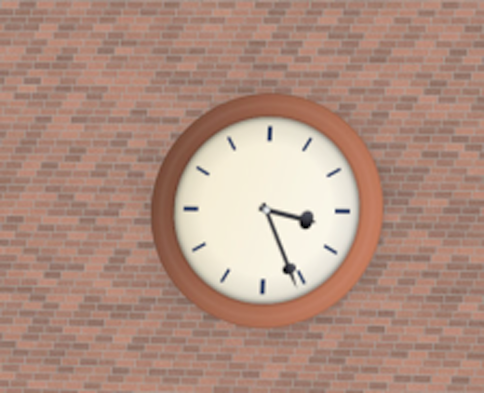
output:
3.26
